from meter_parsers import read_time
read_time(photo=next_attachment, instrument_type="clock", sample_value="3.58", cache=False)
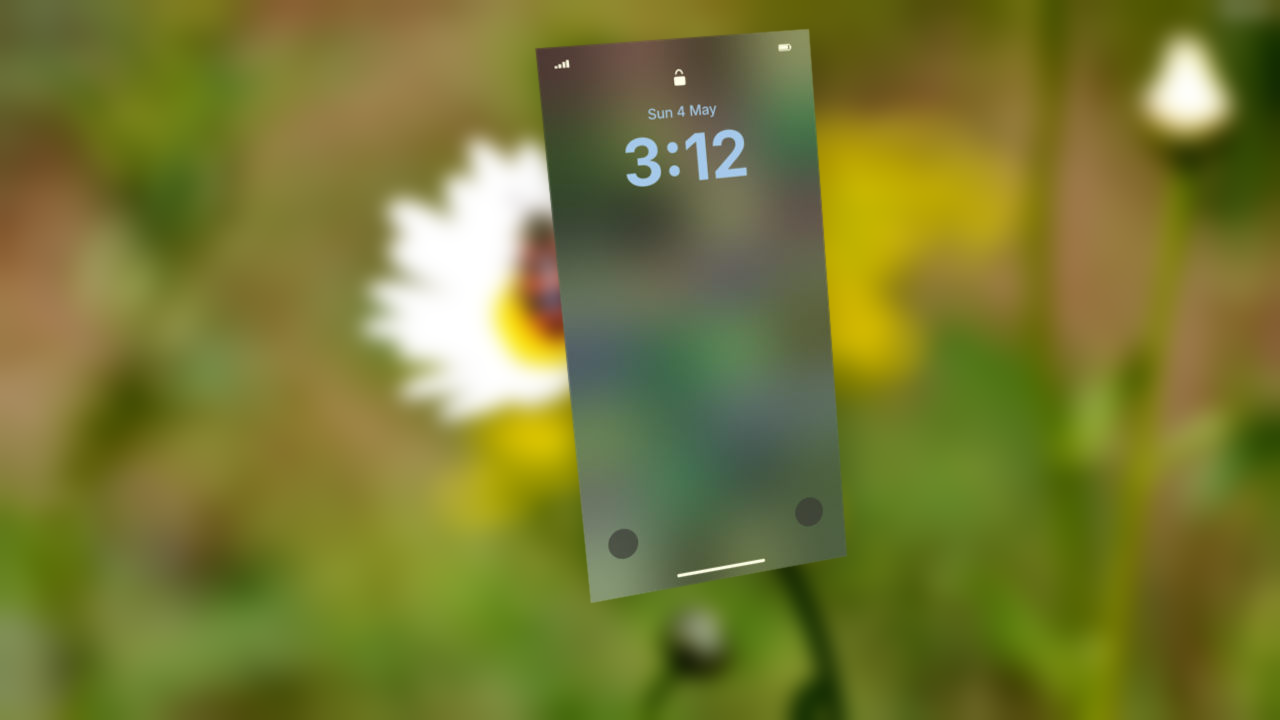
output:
3.12
